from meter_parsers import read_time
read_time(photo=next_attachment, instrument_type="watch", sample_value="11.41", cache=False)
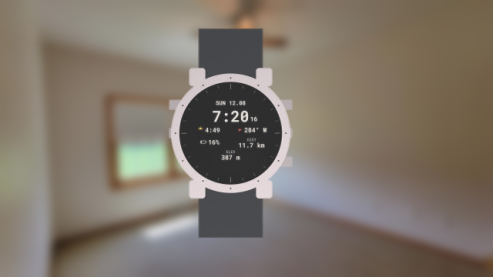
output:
7.20
